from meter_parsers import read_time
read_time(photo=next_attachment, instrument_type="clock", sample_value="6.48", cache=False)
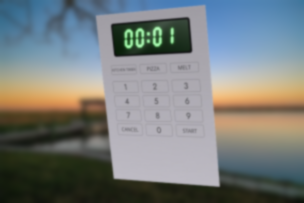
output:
0.01
